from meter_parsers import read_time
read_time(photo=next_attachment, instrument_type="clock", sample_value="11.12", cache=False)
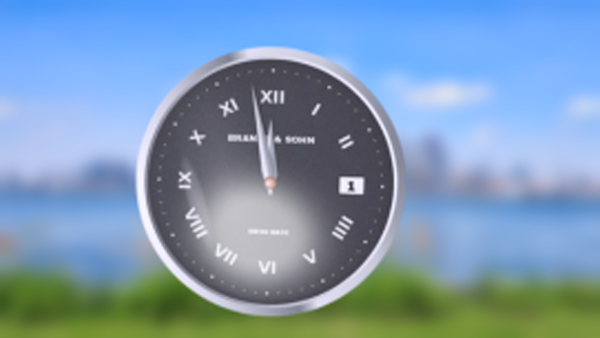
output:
11.58
